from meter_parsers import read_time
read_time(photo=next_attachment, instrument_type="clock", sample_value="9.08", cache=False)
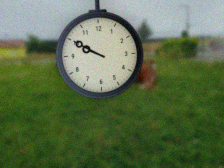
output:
9.50
